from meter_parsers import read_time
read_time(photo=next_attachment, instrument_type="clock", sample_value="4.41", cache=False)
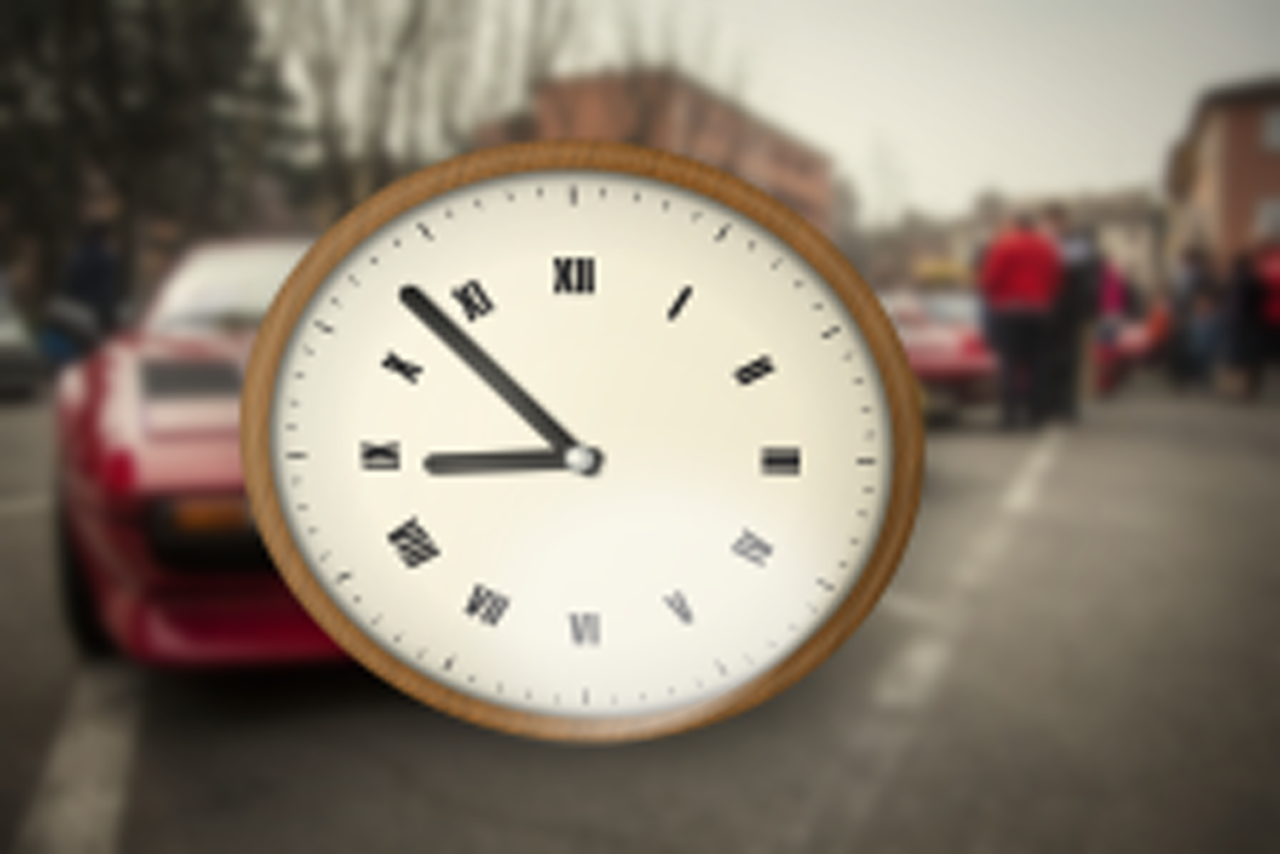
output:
8.53
